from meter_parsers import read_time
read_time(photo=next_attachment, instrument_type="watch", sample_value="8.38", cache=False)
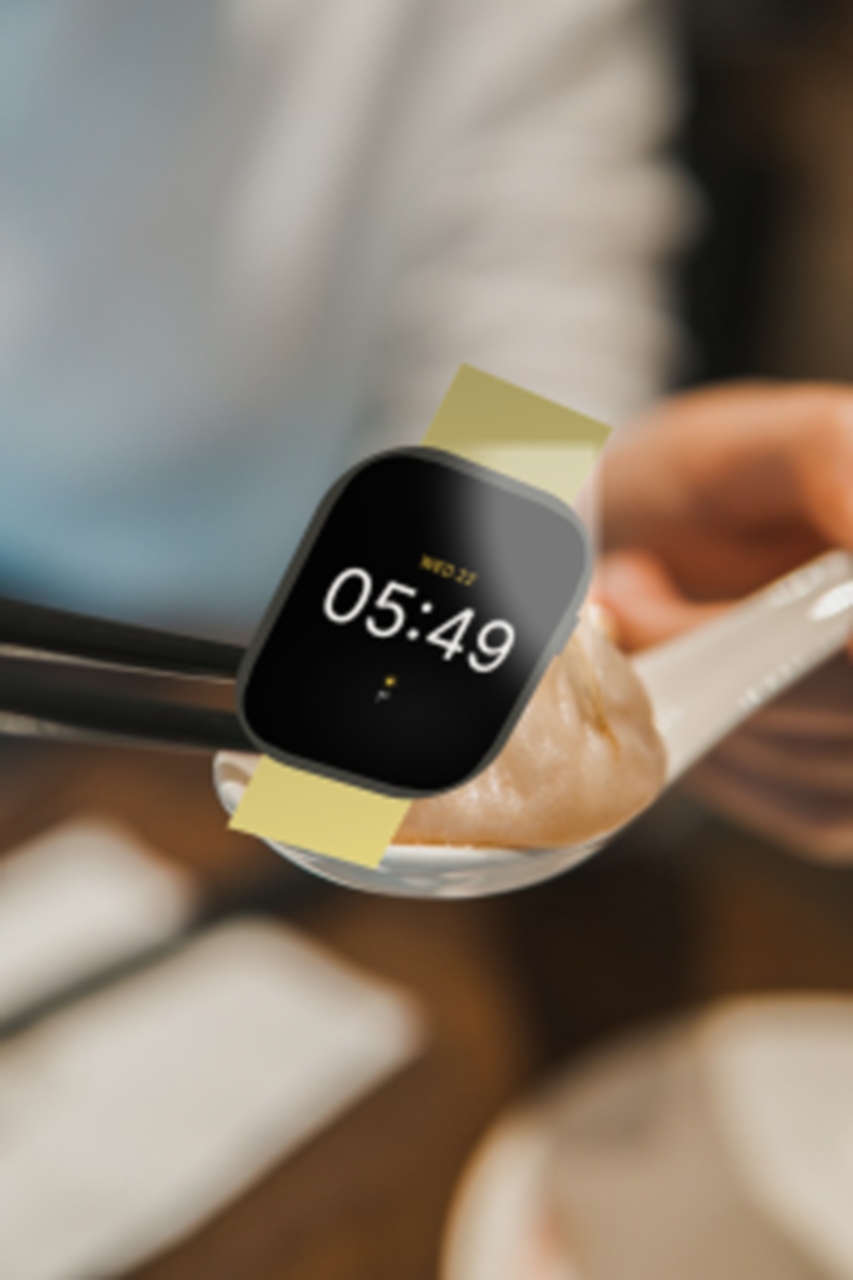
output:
5.49
